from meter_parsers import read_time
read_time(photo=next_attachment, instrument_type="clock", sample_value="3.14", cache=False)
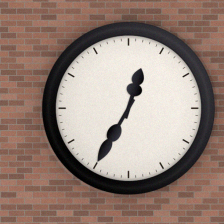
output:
12.35
